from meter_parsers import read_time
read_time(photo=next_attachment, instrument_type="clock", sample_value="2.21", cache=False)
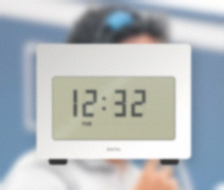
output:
12.32
